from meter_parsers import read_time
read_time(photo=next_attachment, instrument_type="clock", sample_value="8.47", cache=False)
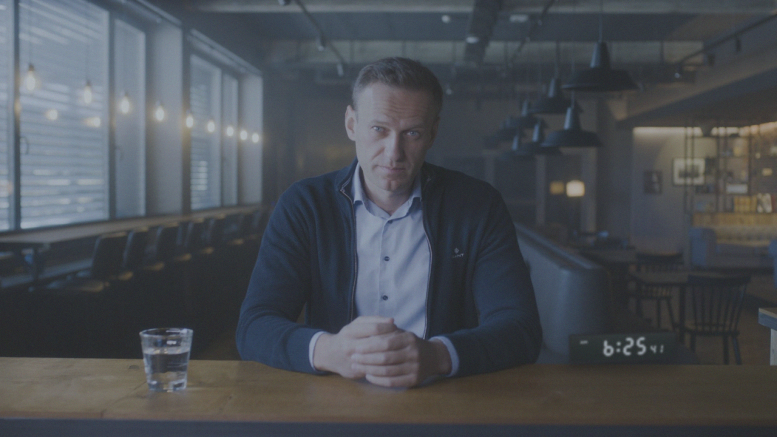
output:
6.25
